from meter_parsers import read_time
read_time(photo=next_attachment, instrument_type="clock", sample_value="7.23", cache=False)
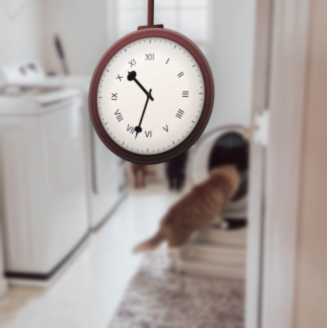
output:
10.33
